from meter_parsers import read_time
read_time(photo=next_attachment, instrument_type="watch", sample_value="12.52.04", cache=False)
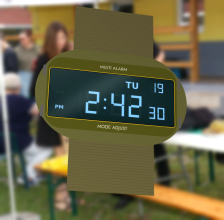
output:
2.42.30
